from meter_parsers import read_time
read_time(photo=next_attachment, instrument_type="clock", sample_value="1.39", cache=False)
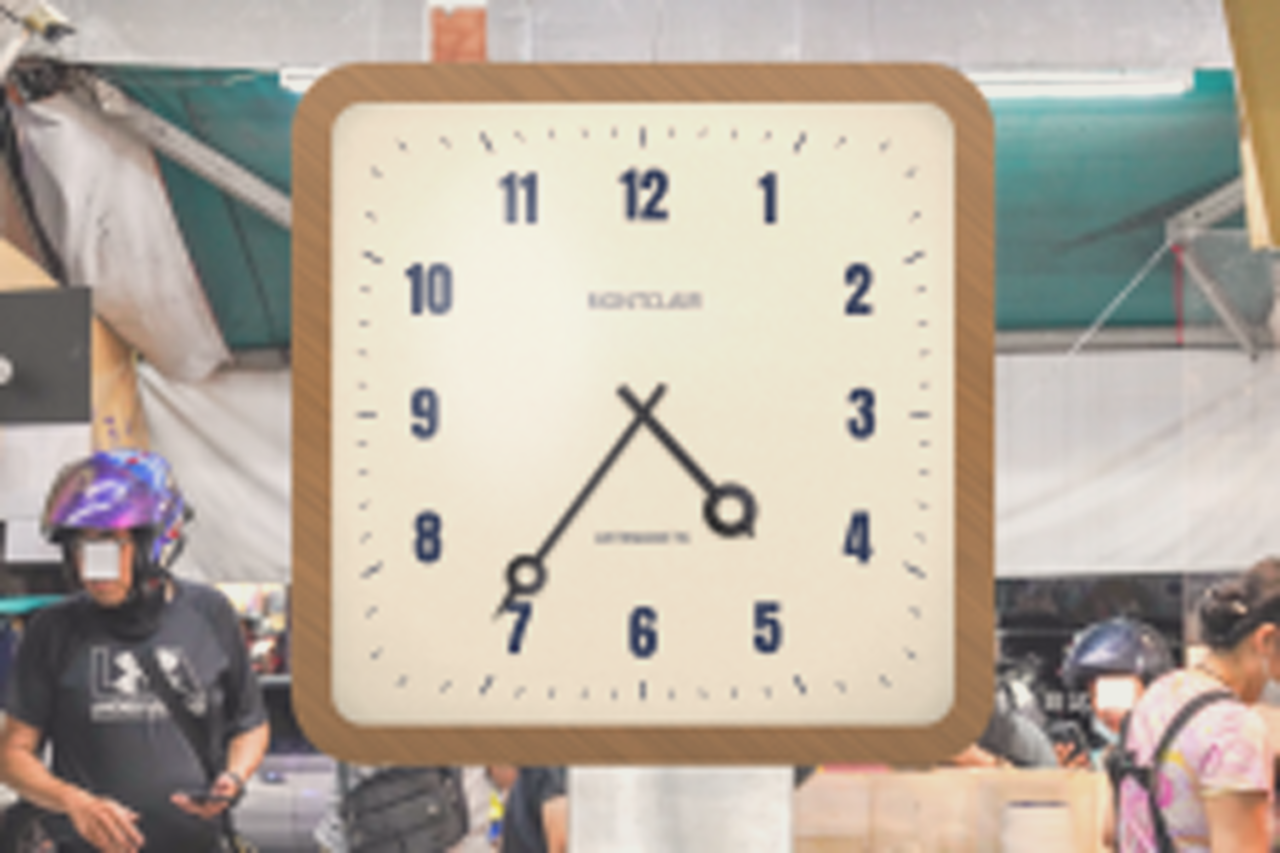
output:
4.36
